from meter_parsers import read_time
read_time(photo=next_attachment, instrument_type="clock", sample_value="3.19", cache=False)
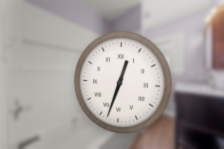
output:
12.33
